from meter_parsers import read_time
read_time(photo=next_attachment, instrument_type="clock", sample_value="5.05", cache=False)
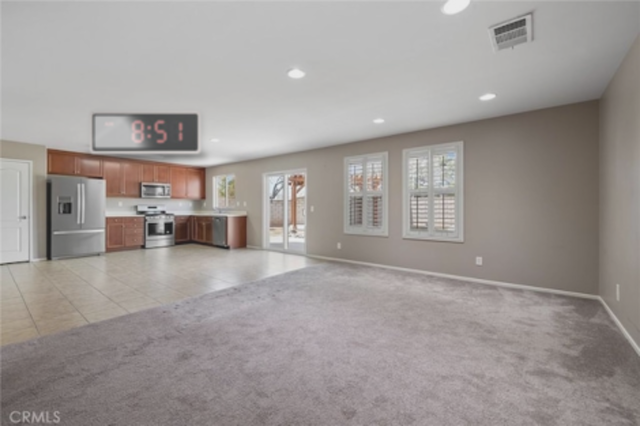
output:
8.51
